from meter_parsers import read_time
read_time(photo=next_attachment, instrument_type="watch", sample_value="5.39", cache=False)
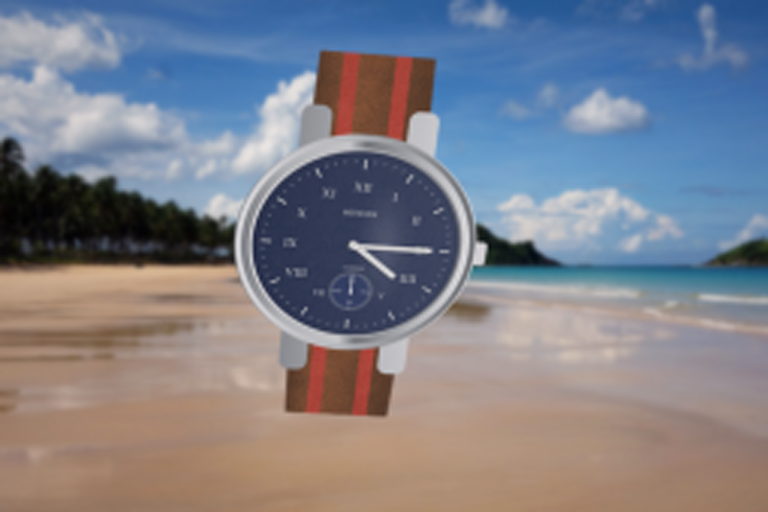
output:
4.15
